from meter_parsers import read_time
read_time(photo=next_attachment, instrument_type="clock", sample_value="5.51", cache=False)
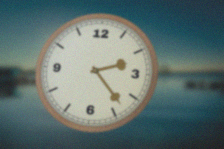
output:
2.23
